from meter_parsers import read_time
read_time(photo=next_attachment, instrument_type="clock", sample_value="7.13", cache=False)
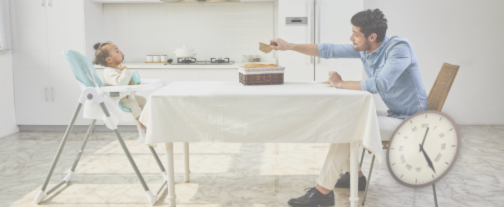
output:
12.24
